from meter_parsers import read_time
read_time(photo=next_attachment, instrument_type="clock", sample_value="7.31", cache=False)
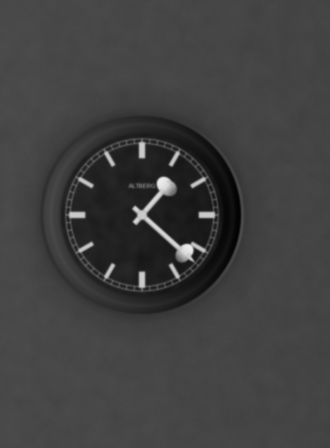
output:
1.22
